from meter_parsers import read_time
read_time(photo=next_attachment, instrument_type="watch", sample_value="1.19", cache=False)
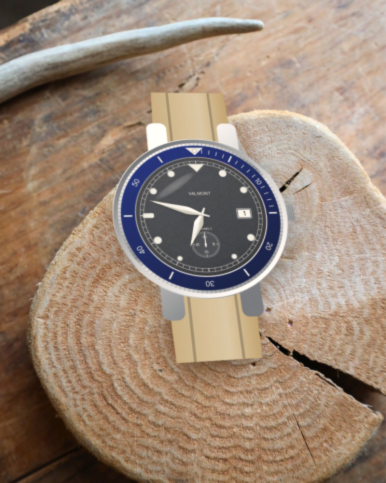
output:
6.48
